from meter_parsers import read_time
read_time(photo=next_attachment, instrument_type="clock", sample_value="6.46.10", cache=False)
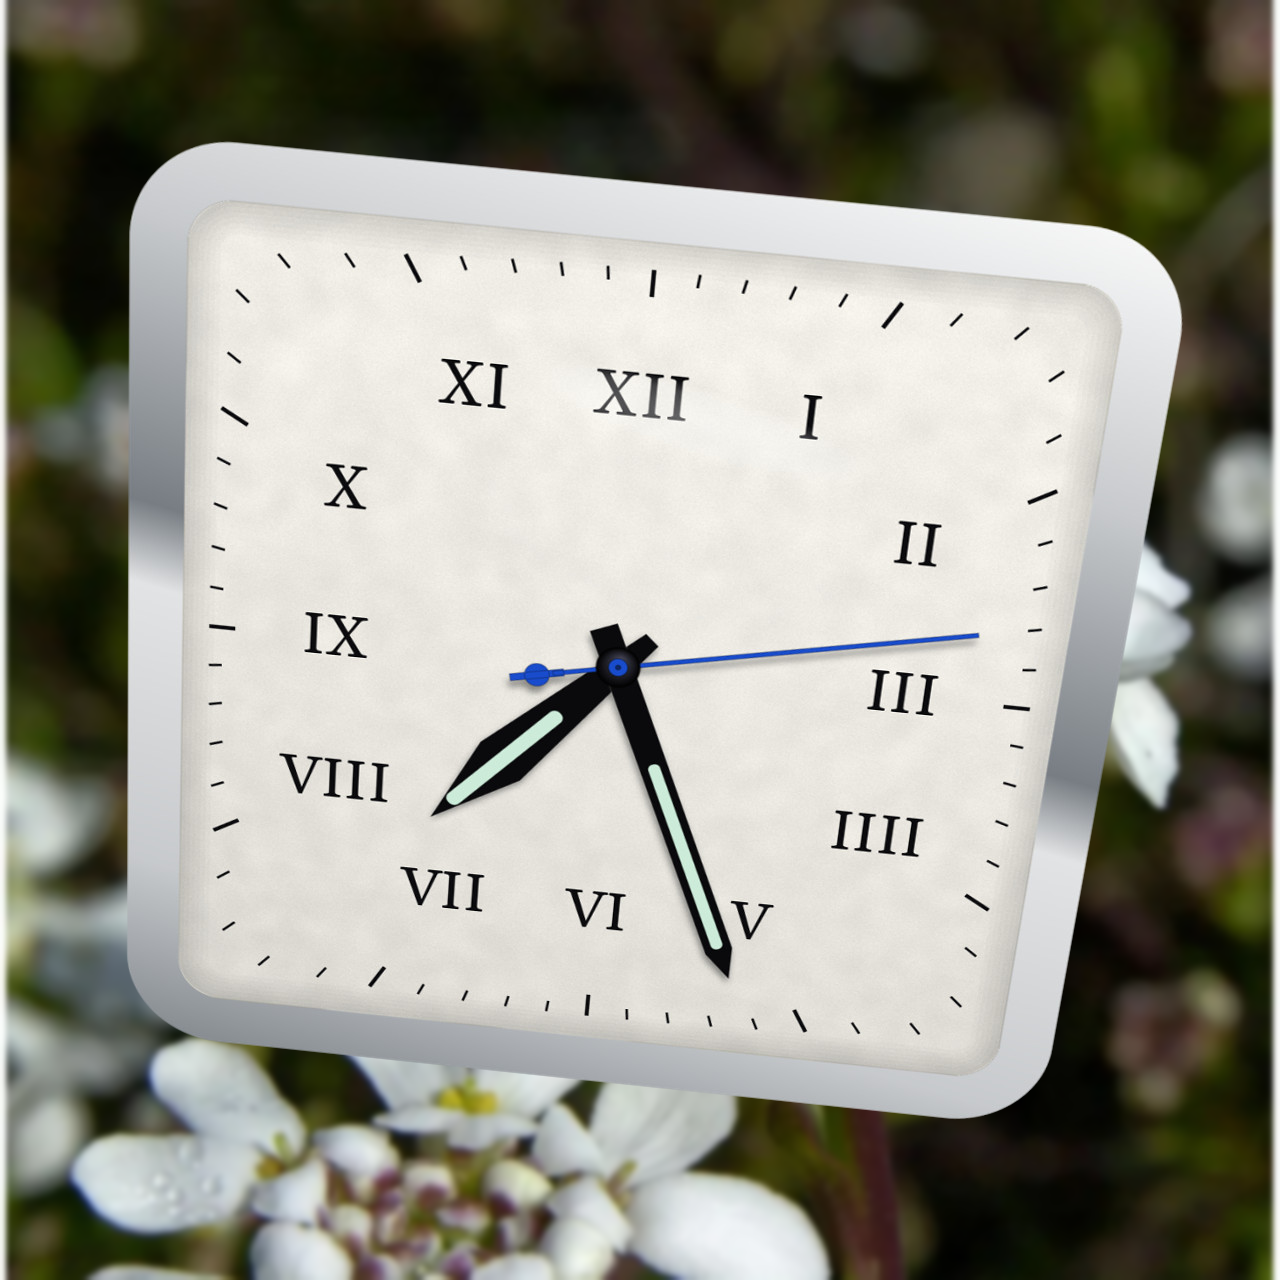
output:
7.26.13
